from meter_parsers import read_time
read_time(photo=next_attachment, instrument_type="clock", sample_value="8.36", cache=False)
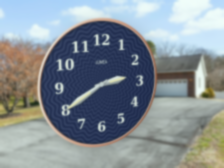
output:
2.40
